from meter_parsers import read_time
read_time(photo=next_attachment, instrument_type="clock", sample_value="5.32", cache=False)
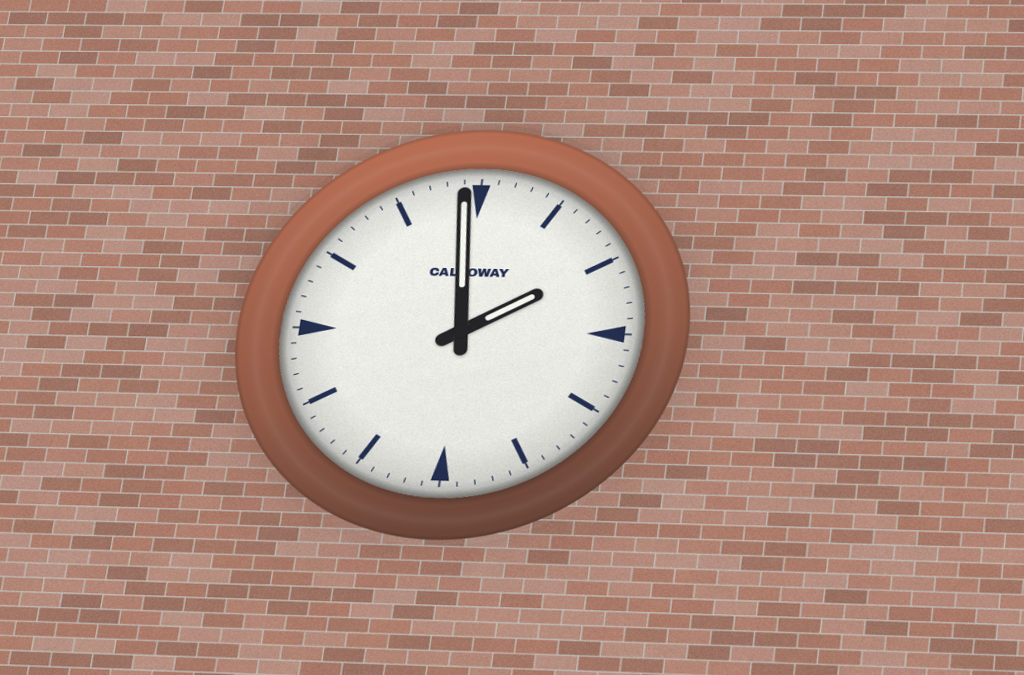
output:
1.59
